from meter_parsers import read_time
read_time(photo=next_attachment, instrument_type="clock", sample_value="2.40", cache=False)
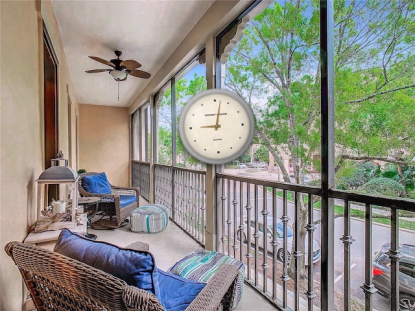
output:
9.02
